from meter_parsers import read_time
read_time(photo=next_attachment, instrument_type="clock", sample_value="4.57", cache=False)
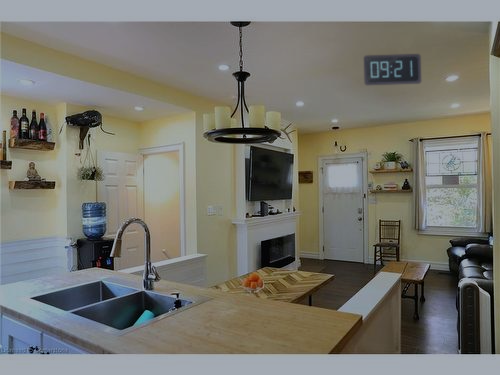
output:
9.21
